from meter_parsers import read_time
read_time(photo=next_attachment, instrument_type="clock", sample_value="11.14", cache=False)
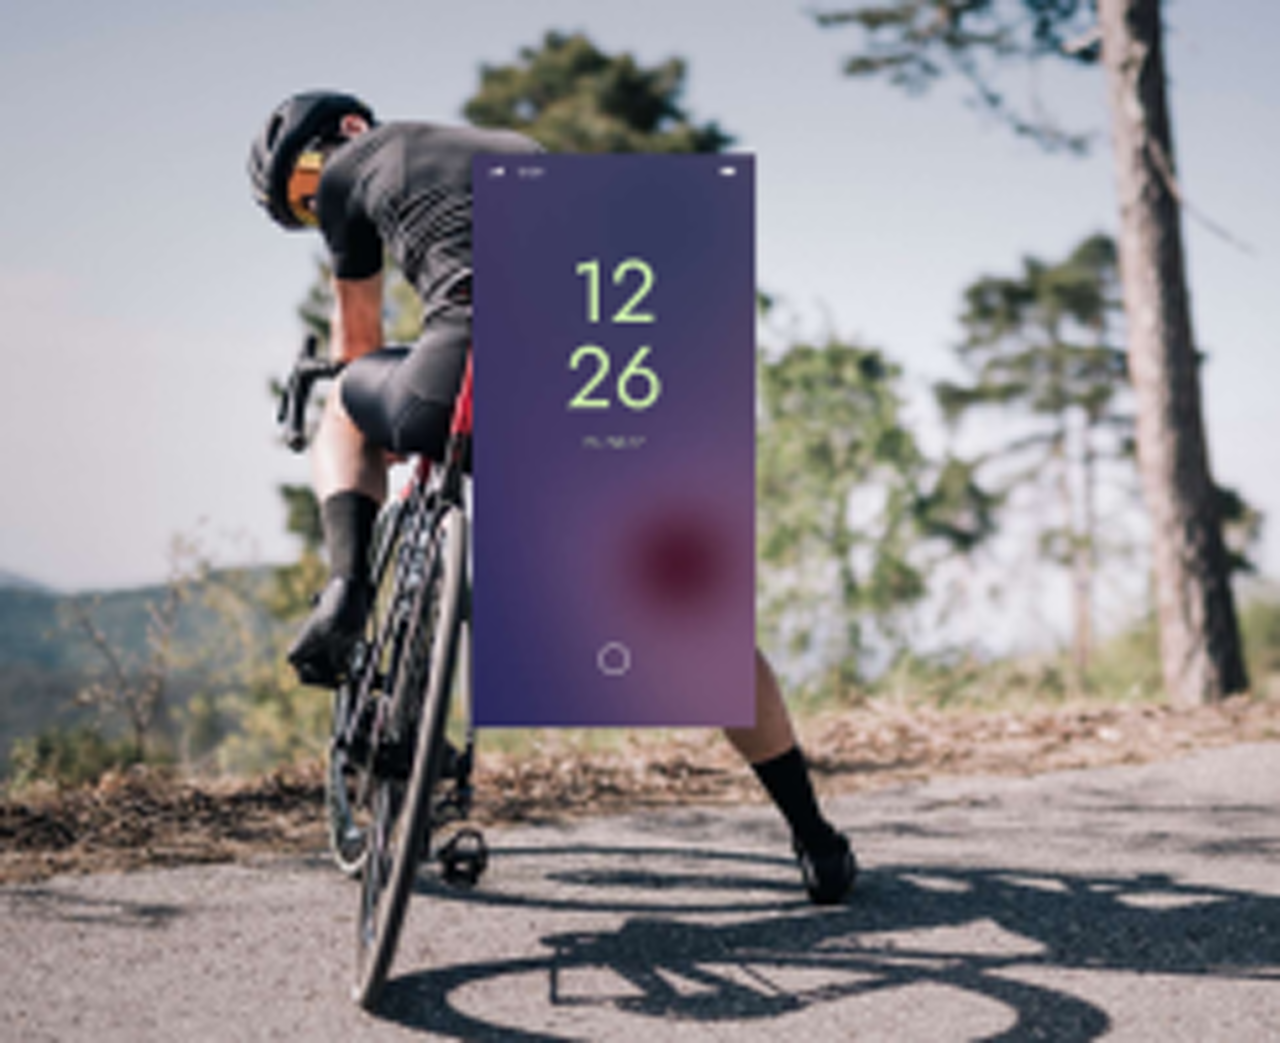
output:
12.26
